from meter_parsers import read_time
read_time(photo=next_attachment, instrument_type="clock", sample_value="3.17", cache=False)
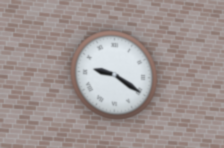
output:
9.20
